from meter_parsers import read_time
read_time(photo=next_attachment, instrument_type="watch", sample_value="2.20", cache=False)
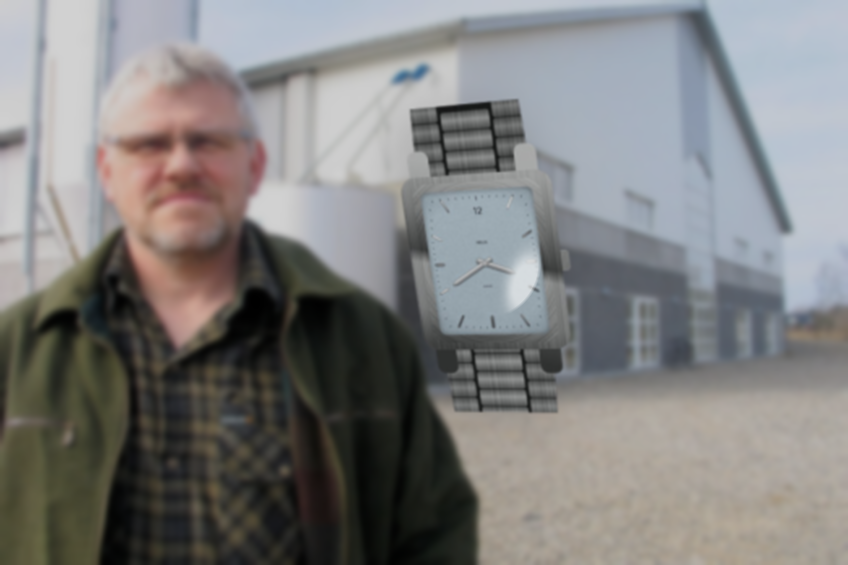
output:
3.40
